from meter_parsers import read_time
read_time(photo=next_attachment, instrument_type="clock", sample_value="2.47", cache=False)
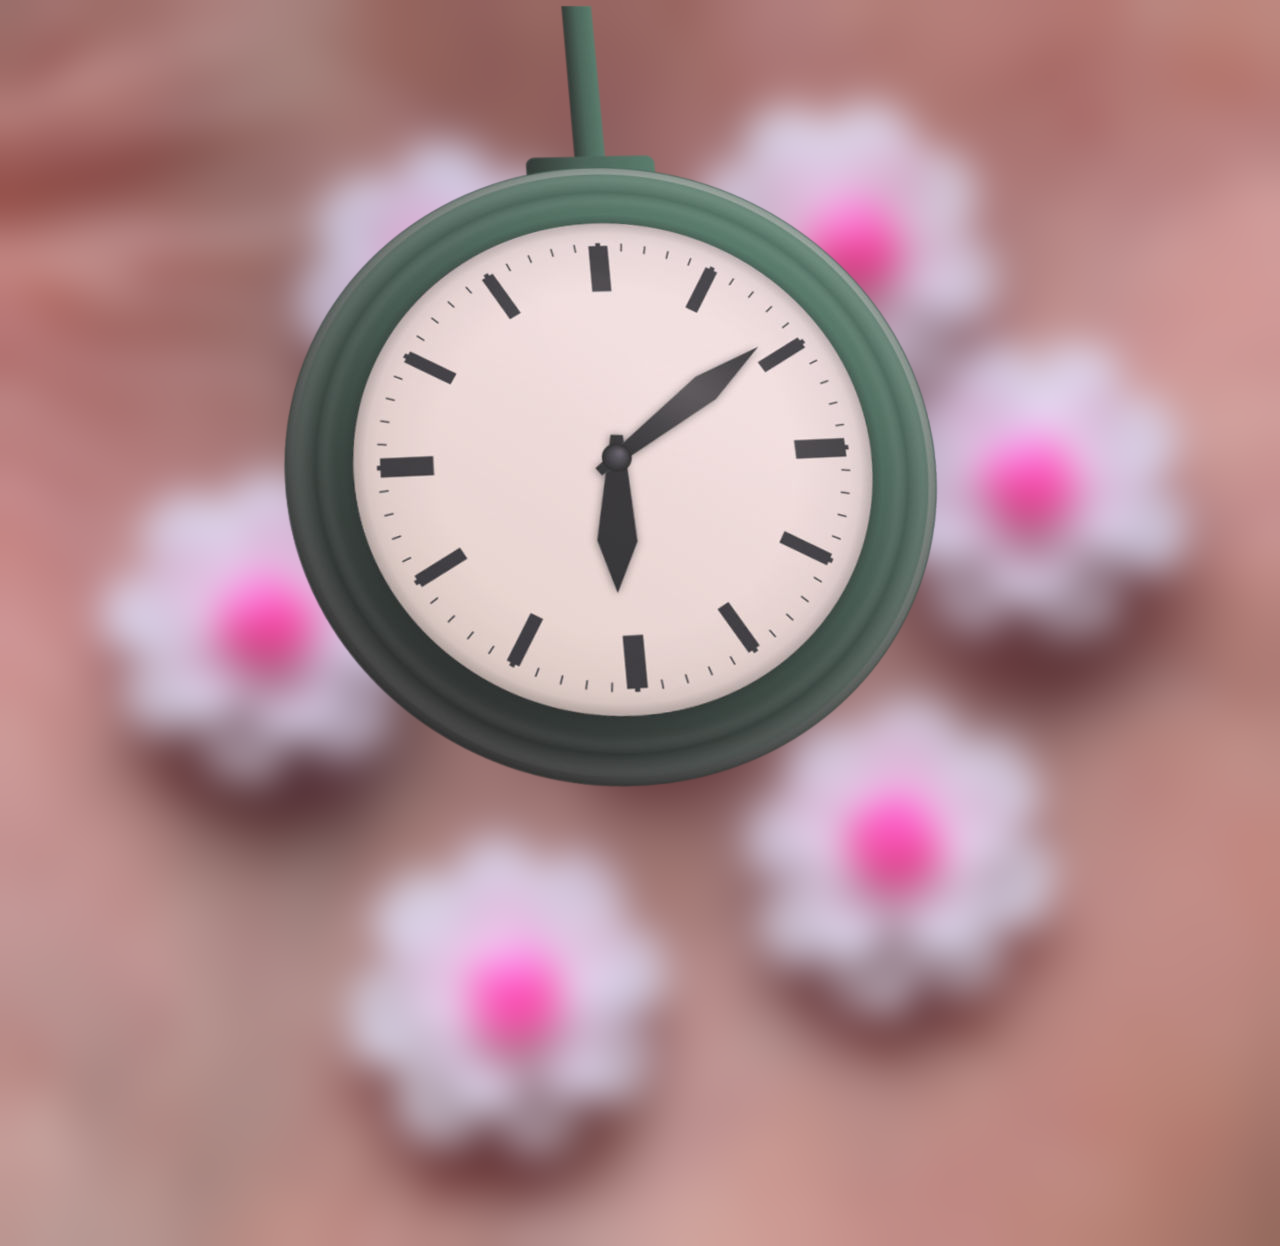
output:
6.09
